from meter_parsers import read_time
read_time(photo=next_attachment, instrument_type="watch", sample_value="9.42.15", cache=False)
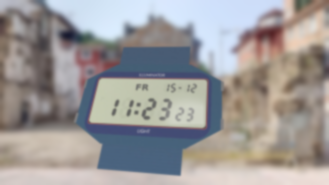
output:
11.23.23
